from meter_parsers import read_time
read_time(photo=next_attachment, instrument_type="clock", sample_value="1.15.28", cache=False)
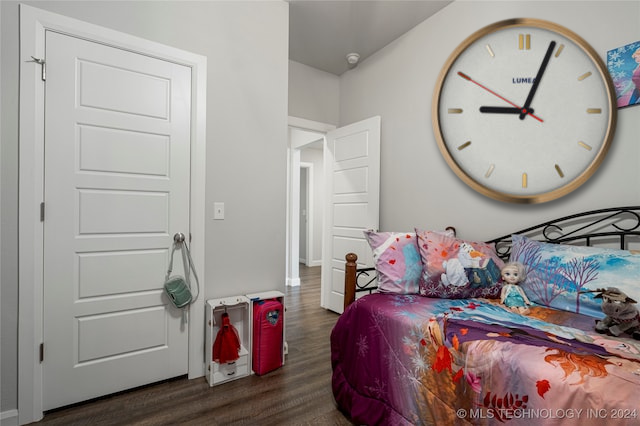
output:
9.03.50
